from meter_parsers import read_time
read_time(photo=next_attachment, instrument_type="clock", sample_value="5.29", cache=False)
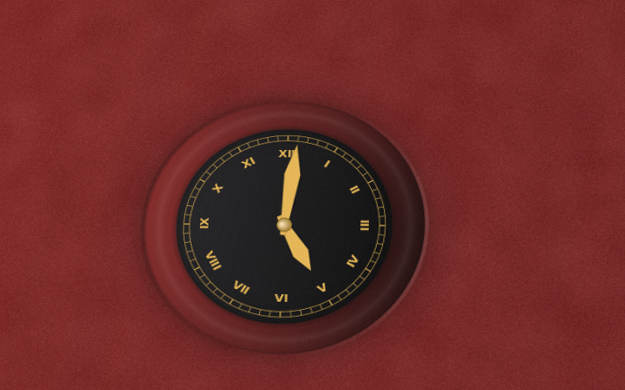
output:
5.01
